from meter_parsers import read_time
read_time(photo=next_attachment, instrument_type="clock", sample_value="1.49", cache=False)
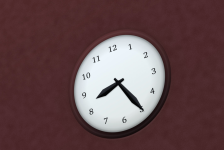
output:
8.25
